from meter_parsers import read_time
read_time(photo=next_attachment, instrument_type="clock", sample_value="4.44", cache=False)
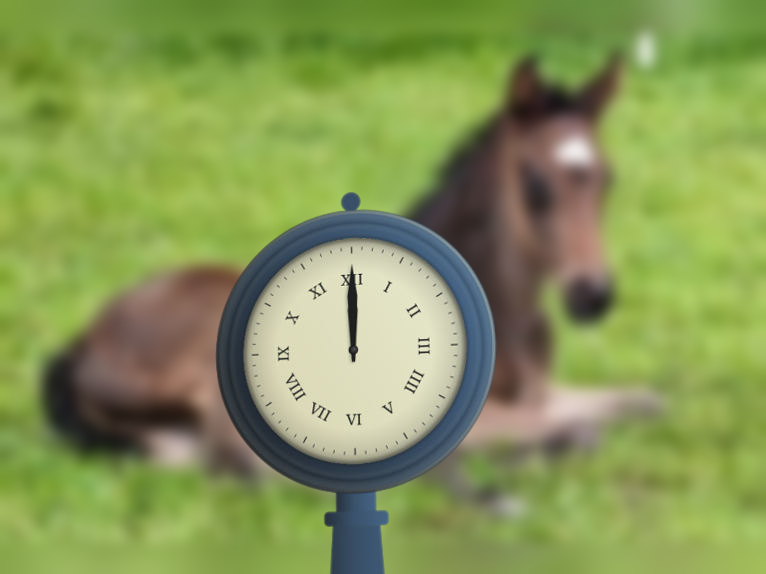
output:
12.00
